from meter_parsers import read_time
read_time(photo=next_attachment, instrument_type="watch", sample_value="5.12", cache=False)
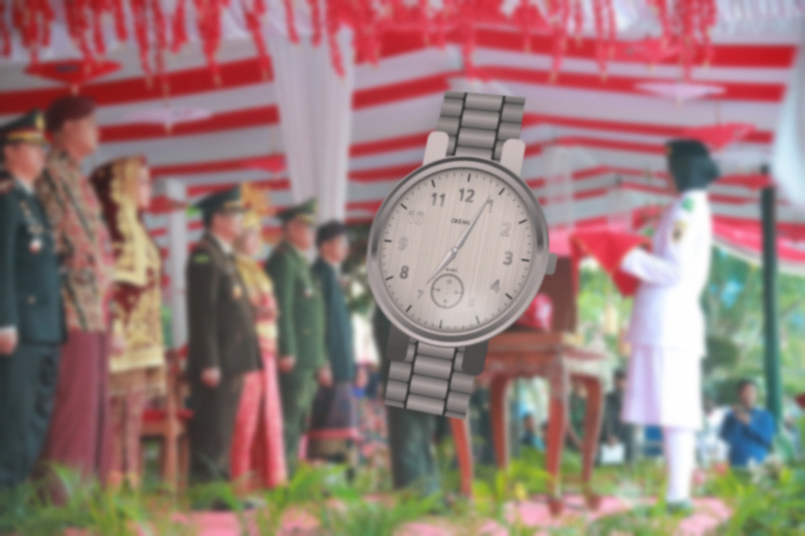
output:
7.04
